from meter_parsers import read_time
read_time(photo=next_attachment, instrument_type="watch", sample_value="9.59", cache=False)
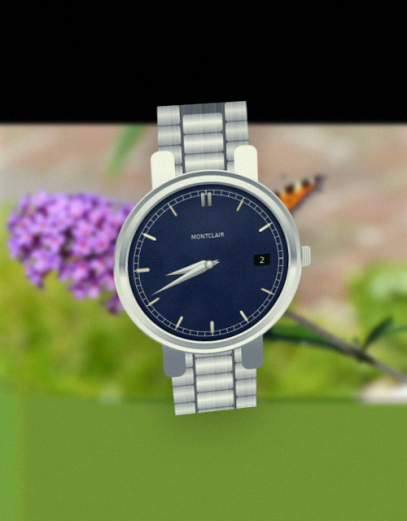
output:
8.41
